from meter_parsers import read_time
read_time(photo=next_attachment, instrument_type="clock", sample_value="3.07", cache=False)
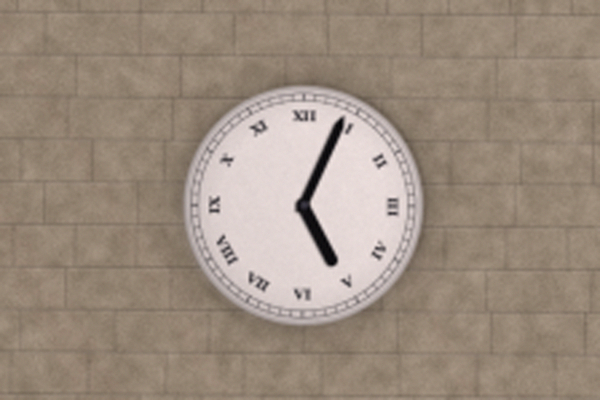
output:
5.04
